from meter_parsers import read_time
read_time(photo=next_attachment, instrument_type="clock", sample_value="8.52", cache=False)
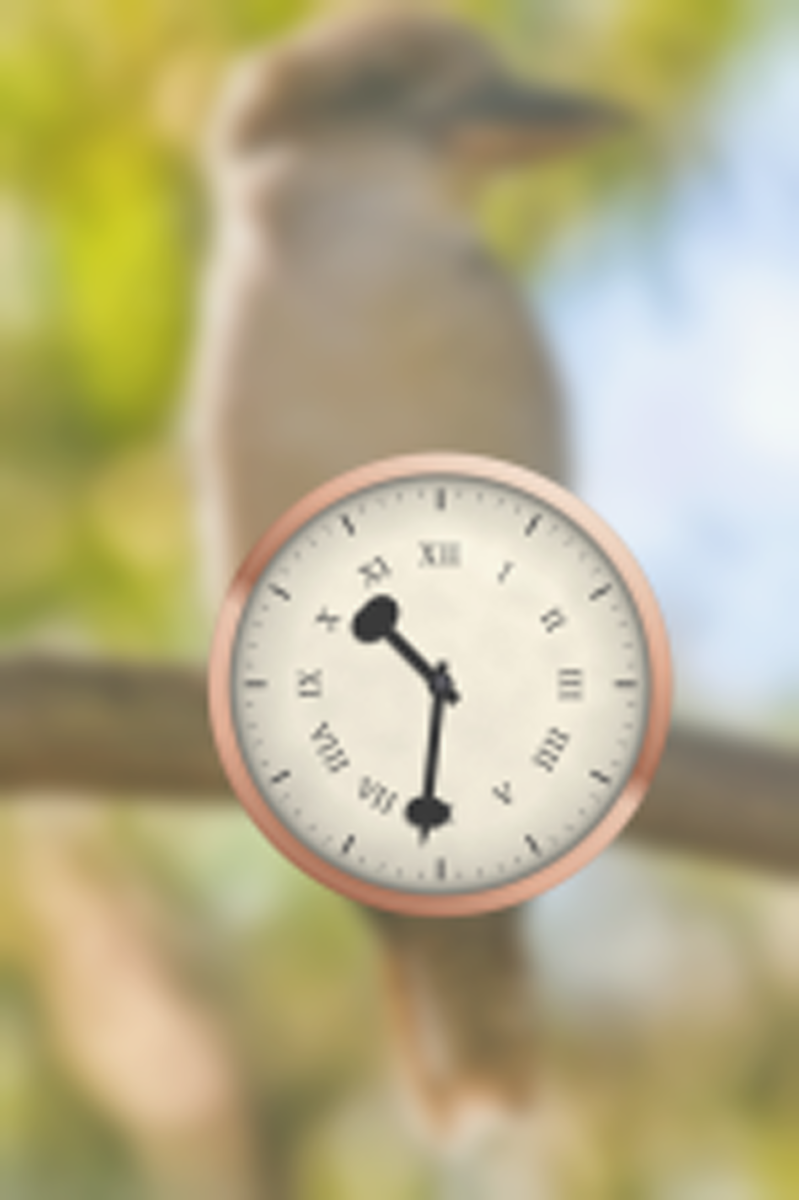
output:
10.31
